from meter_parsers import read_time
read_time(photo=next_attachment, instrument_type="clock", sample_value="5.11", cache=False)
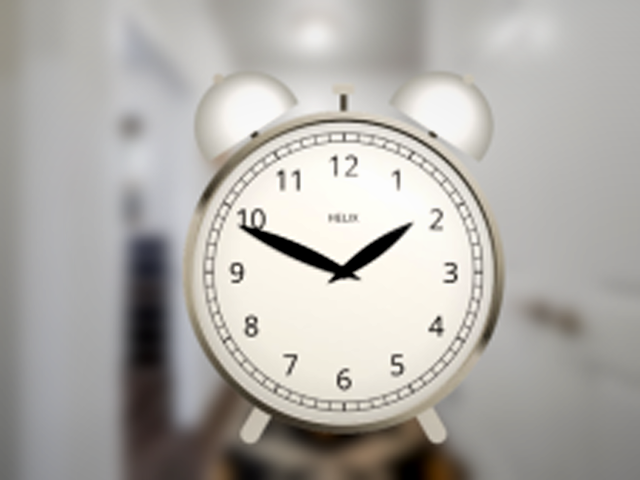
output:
1.49
